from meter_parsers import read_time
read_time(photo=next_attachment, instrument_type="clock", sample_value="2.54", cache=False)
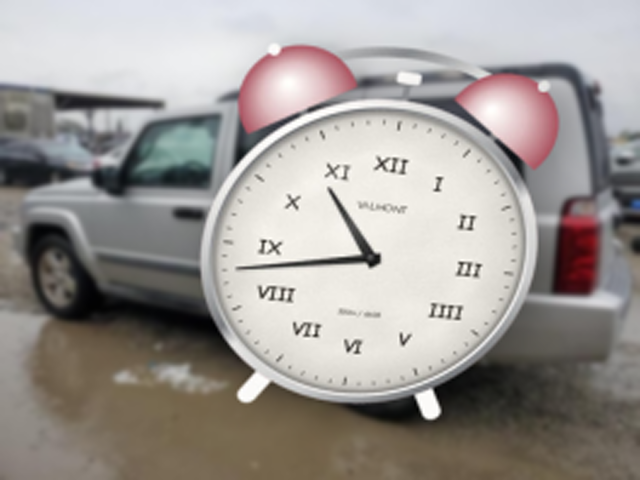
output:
10.43
